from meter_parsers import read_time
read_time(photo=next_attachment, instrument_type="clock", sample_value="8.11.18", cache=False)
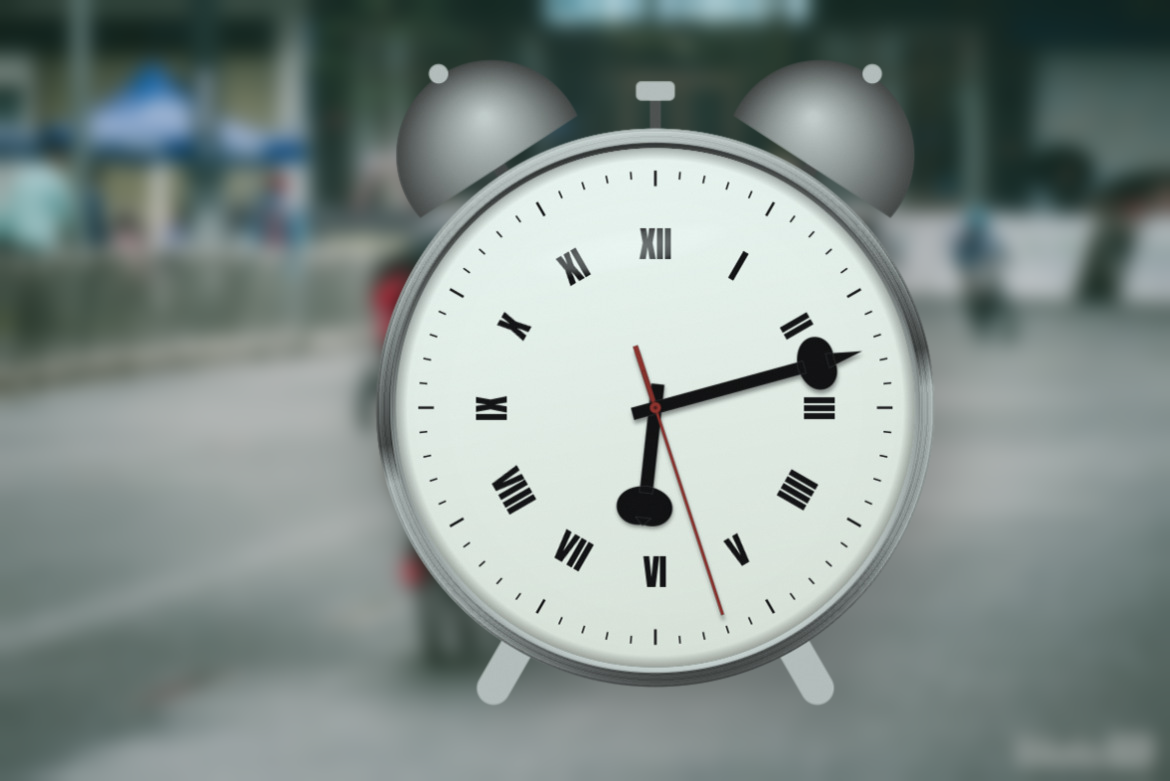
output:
6.12.27
